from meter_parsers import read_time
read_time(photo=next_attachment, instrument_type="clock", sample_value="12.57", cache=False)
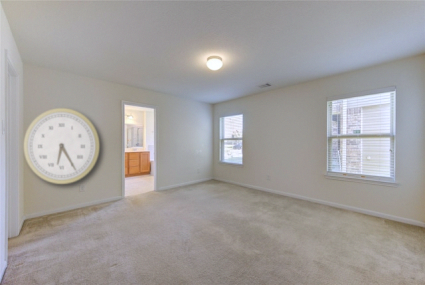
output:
6.25
